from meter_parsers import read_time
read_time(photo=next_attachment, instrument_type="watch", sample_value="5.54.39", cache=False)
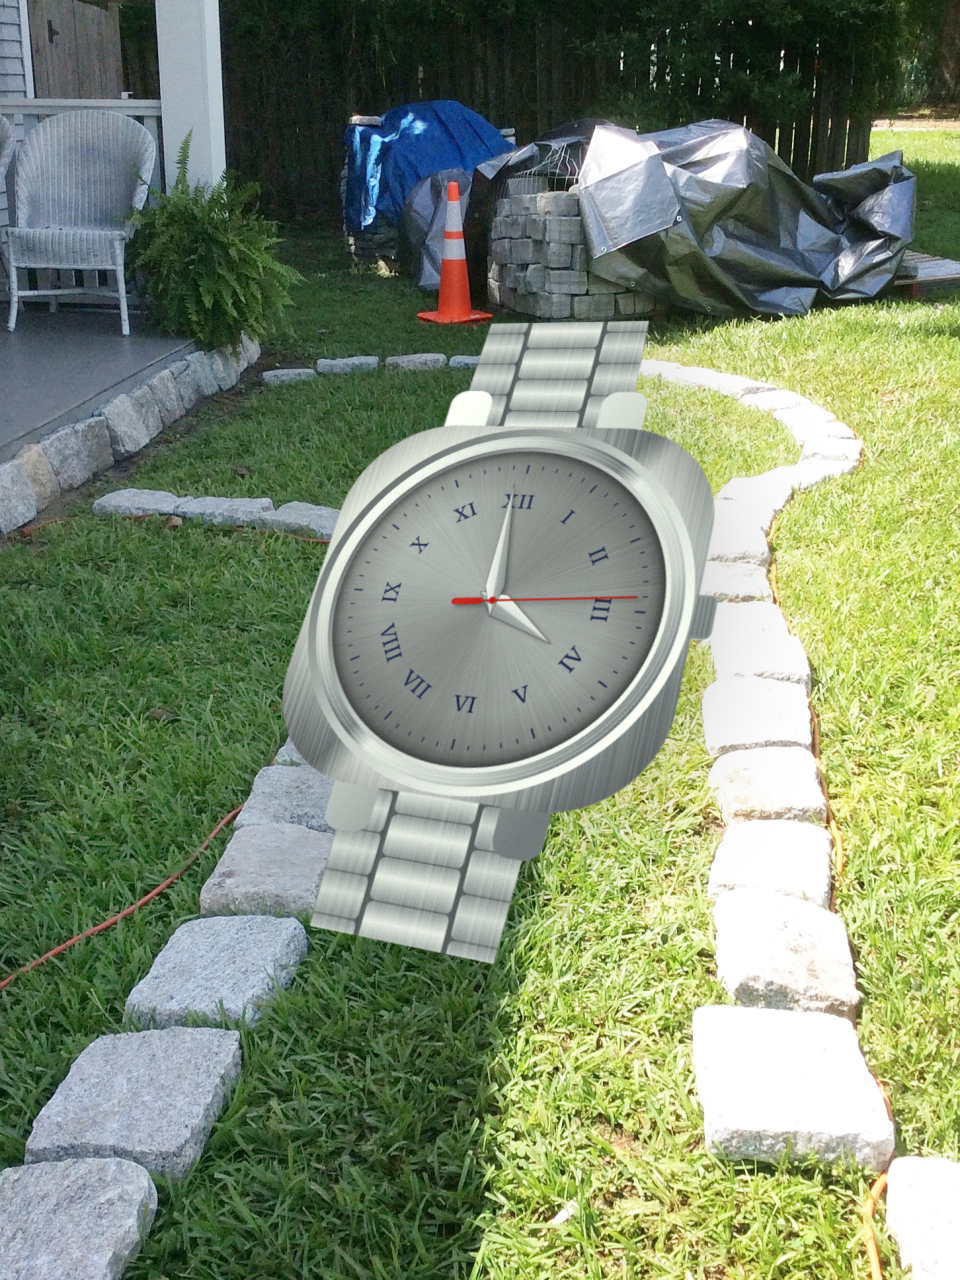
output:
3.59.14
